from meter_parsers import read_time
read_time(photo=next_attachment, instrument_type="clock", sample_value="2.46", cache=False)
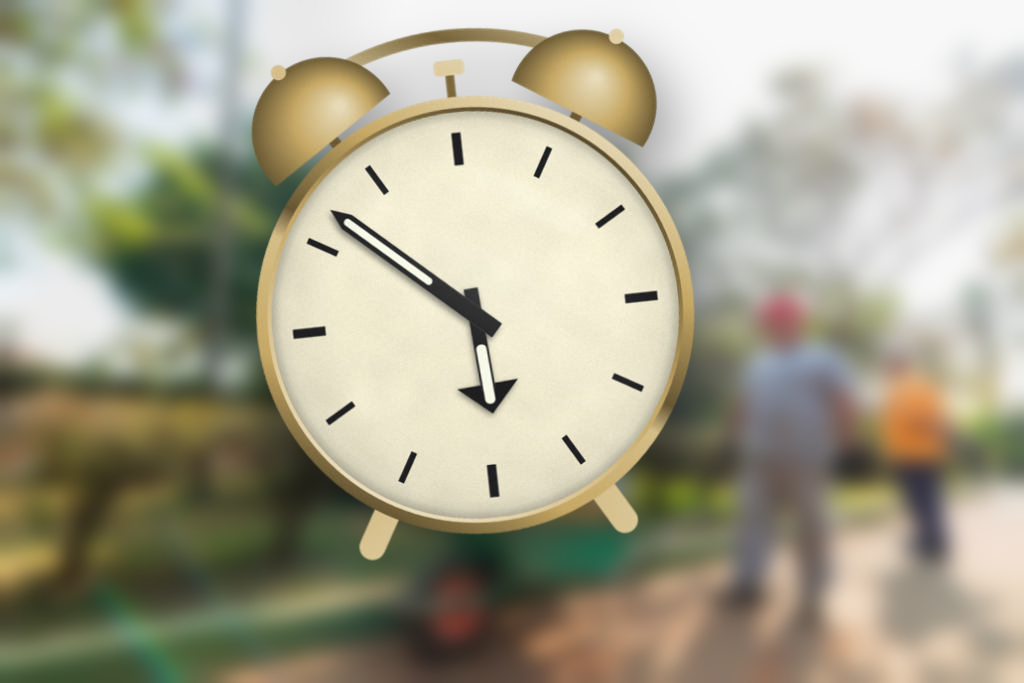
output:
5.52
